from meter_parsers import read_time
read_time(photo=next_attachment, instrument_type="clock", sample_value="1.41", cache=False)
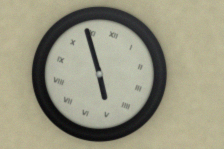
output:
4.54
